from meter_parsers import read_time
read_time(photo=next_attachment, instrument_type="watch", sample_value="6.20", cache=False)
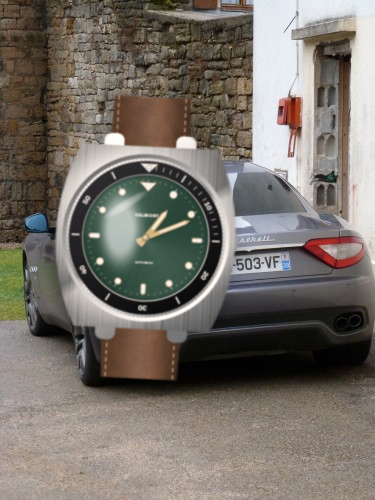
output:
1.11
